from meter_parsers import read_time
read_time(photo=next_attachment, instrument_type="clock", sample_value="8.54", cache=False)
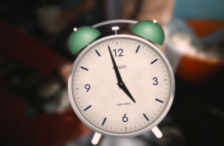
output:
4.58
